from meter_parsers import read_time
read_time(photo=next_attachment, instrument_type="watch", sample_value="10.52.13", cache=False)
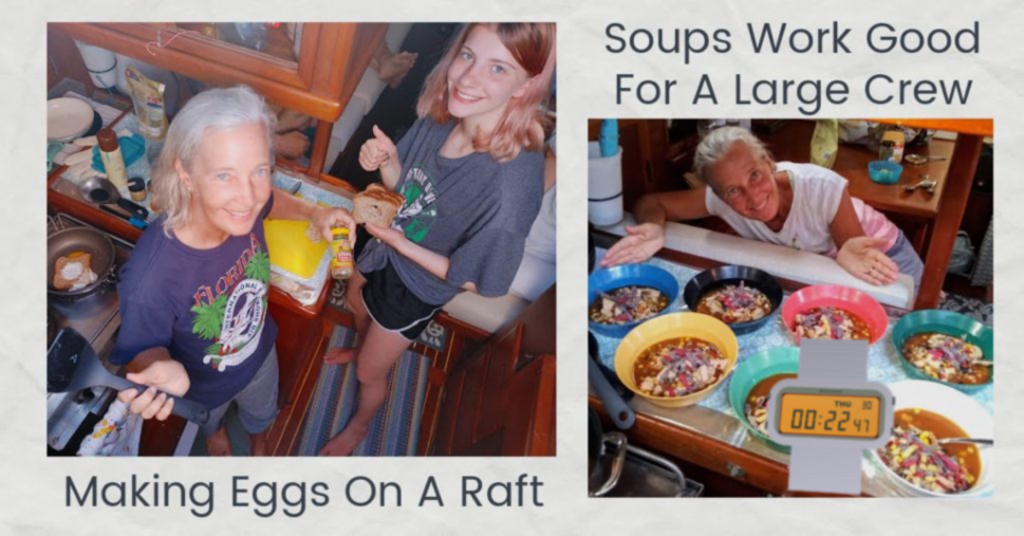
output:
0.22.47
